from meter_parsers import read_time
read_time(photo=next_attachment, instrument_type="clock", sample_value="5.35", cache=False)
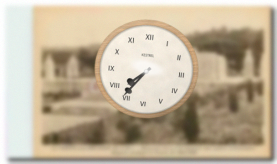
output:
7.36
